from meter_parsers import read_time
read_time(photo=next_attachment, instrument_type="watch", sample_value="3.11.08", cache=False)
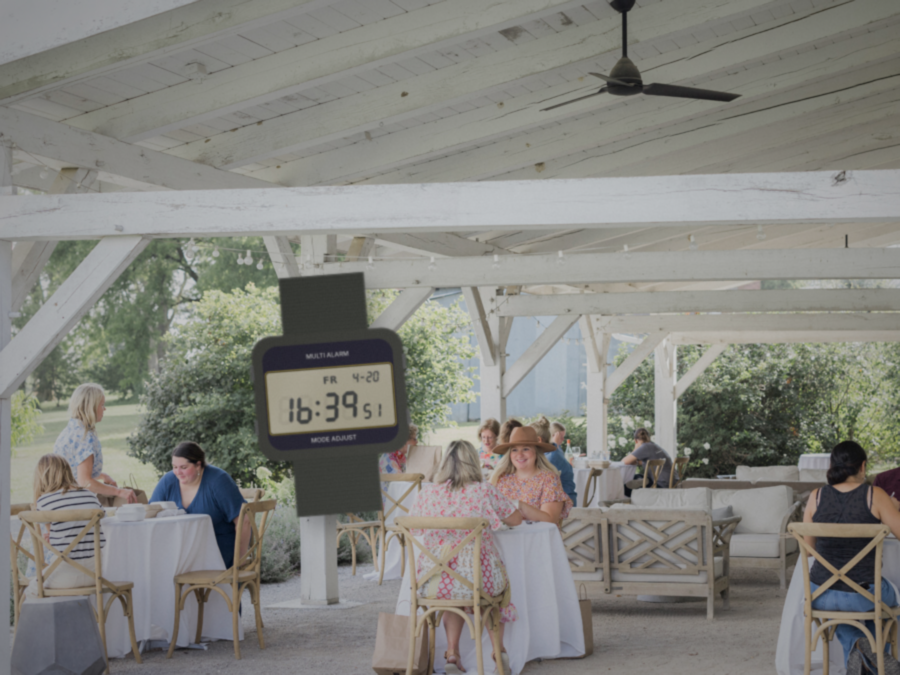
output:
16.39.51
